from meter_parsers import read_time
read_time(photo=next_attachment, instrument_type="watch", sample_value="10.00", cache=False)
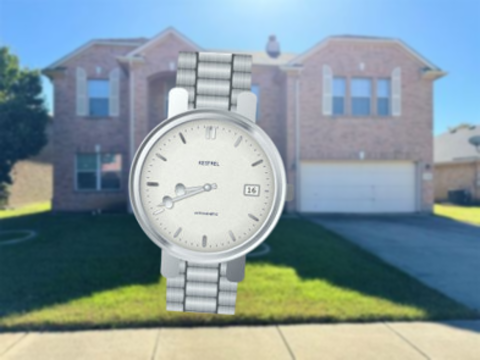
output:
8.41
